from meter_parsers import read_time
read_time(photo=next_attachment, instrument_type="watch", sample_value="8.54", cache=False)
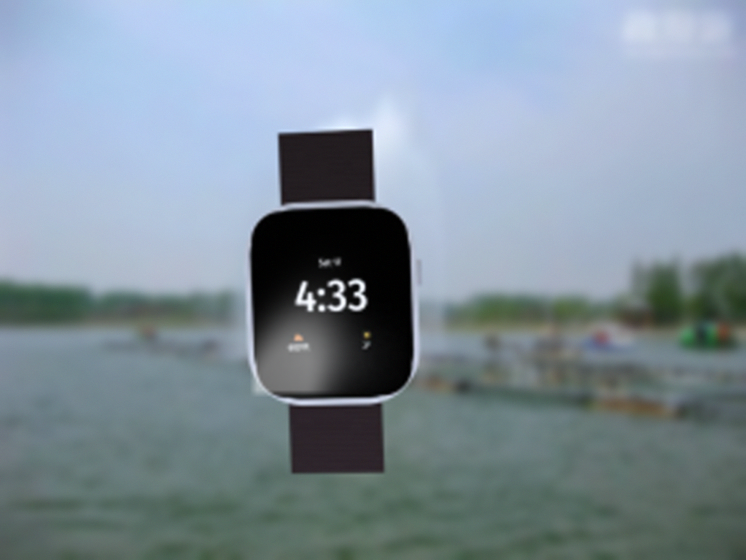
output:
4.33
